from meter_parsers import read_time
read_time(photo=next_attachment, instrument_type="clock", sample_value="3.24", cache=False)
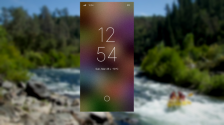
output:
12.54
